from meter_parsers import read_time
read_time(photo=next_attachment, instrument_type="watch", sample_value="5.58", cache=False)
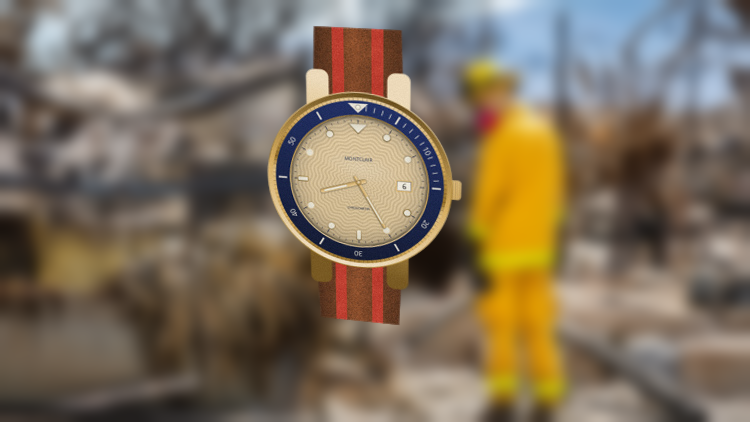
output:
8.25
